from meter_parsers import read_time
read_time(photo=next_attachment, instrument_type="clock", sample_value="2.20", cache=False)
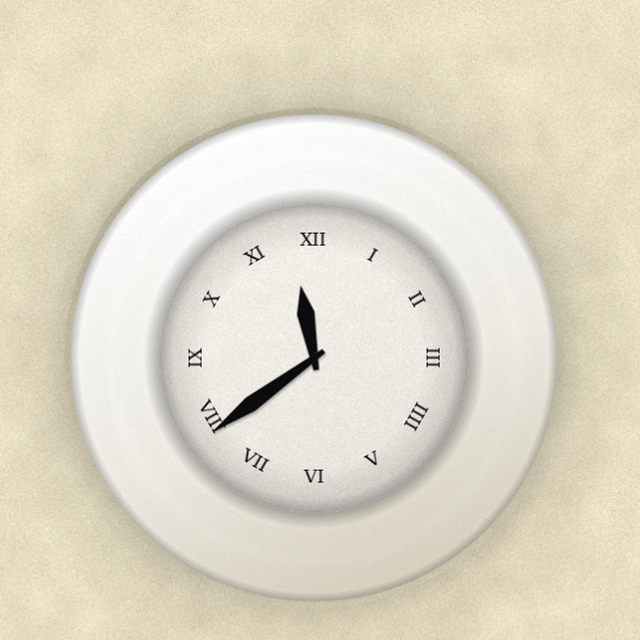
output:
11.39
